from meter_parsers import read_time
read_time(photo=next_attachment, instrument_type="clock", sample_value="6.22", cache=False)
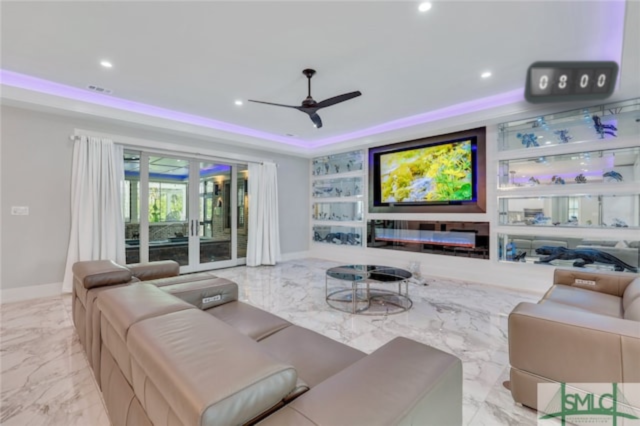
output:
8.00
